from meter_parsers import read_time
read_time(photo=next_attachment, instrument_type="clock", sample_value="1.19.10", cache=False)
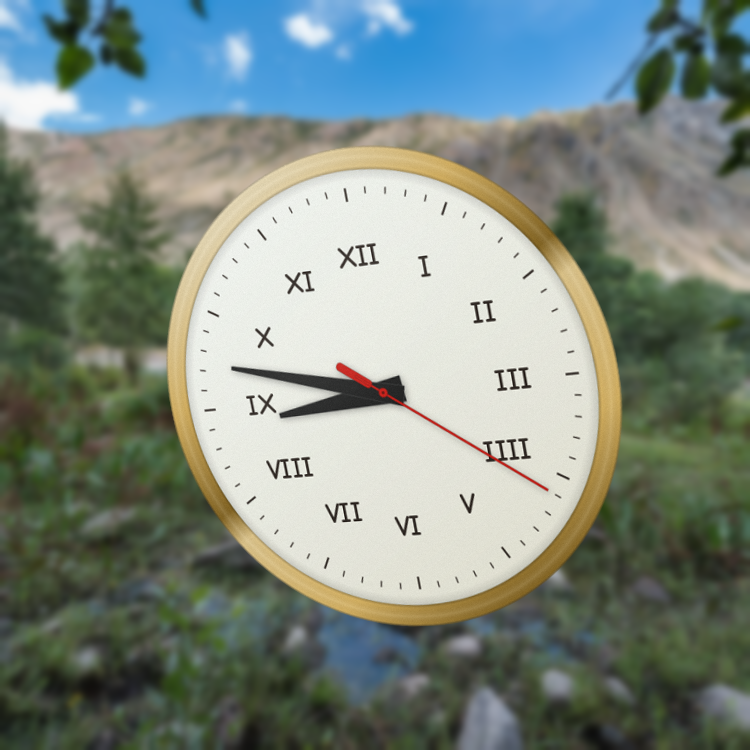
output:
8.47.21
